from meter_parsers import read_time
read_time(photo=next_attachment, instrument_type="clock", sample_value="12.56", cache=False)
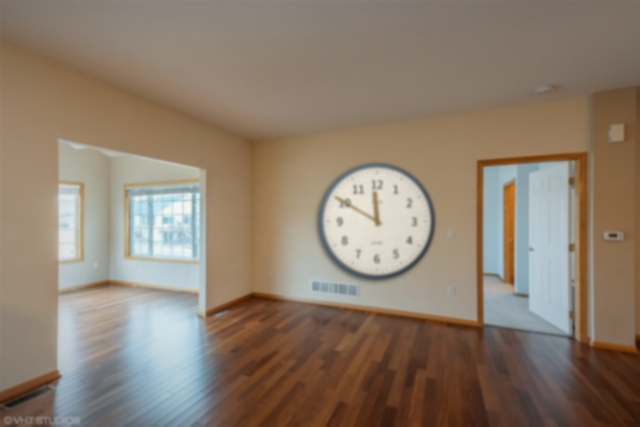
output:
11.50
